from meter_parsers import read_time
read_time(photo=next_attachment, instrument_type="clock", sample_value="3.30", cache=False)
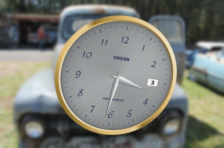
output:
3.31
